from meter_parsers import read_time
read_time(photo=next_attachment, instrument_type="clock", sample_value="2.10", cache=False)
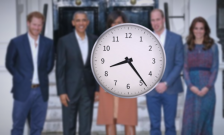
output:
8.24
